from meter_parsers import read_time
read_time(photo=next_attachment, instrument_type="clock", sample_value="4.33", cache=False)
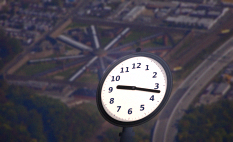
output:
9.17
